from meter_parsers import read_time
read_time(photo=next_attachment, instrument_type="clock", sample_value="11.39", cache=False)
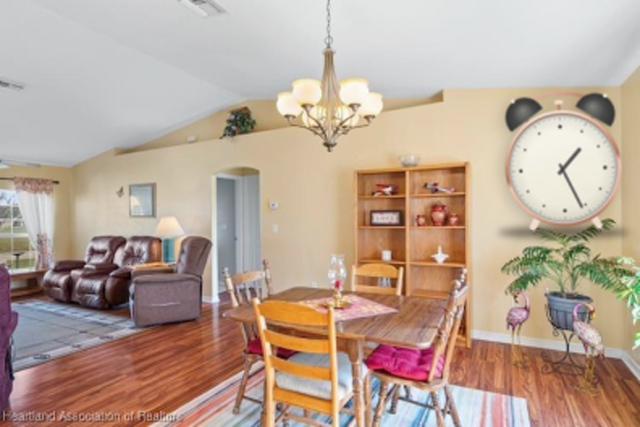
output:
1.26
